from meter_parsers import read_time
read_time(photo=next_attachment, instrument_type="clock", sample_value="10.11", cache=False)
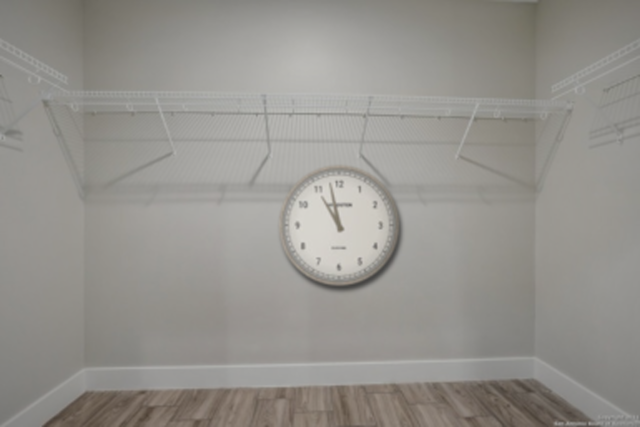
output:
10.58
